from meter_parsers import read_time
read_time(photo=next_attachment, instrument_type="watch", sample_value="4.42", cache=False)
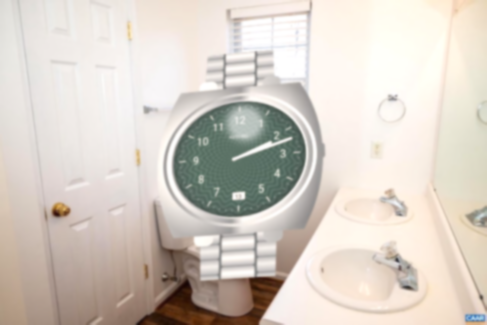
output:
2.12
